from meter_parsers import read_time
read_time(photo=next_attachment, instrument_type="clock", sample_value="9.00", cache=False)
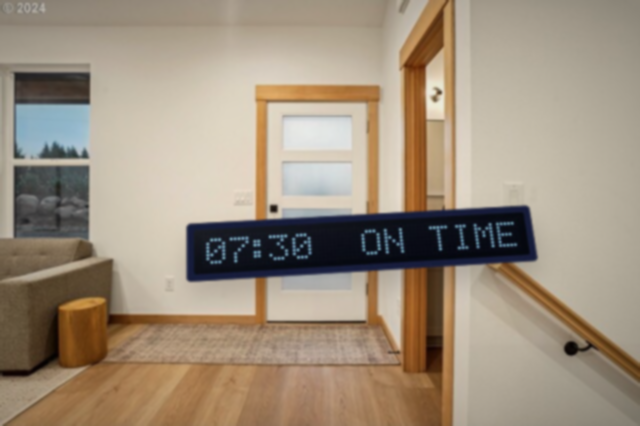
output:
7.30
